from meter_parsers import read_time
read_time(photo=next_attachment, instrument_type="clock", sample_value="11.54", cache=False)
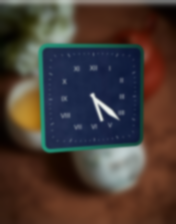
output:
5.22
